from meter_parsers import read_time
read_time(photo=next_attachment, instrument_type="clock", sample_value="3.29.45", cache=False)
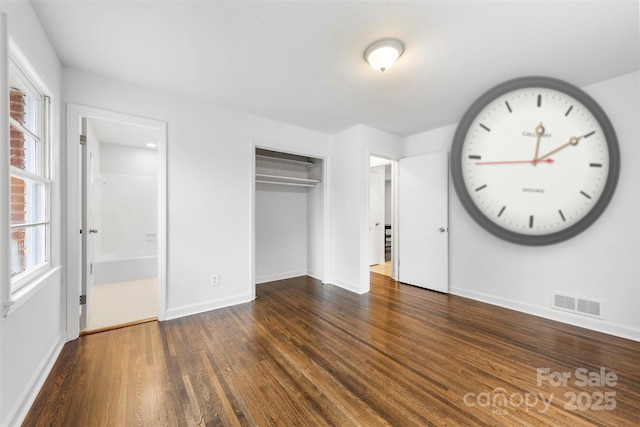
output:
12.09.44
